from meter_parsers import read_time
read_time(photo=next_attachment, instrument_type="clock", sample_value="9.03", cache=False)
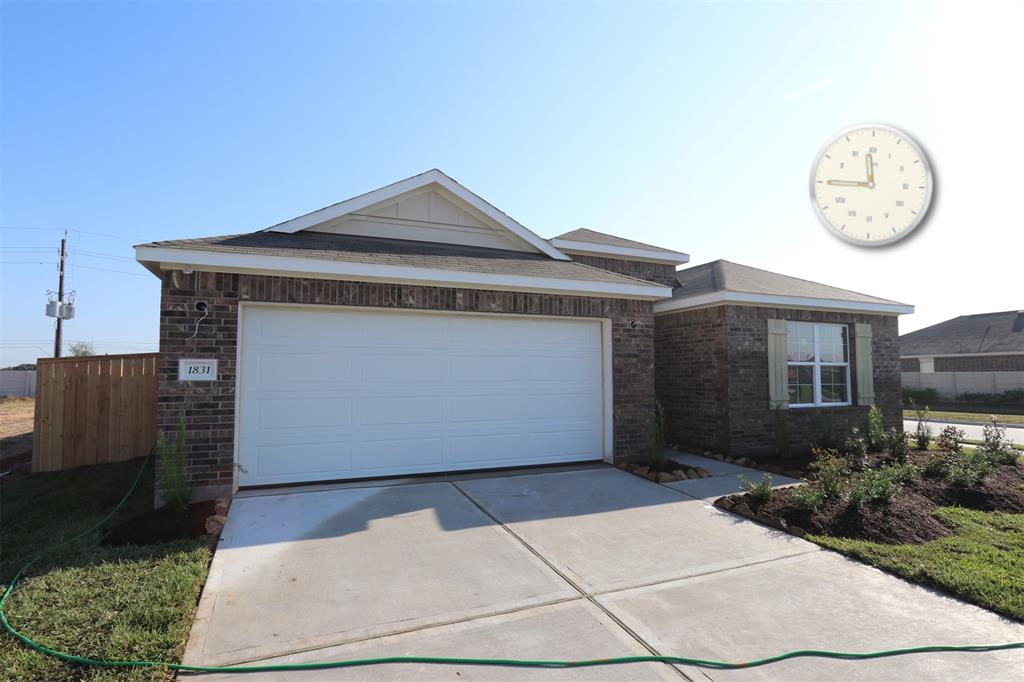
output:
11.45
